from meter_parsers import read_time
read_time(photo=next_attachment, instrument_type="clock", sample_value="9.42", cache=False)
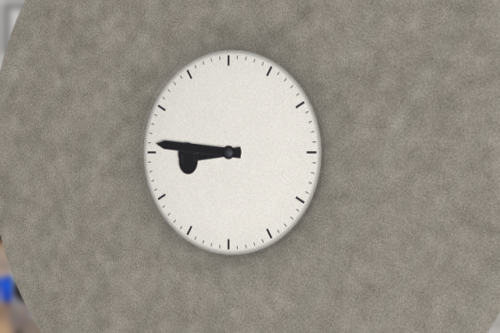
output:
8.46
